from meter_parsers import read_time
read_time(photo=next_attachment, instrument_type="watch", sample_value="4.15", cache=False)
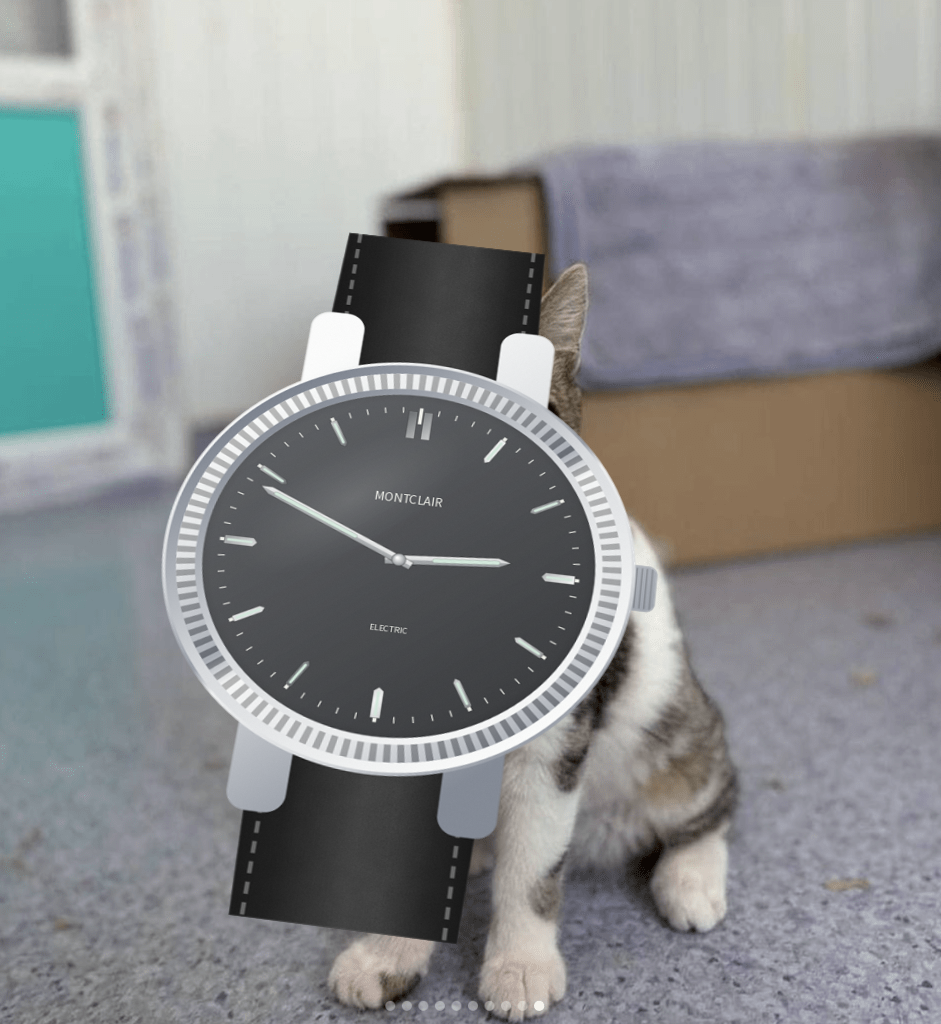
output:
2.49
